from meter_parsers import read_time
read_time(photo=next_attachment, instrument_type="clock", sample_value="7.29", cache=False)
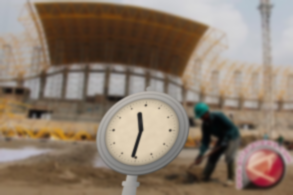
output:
11.31
